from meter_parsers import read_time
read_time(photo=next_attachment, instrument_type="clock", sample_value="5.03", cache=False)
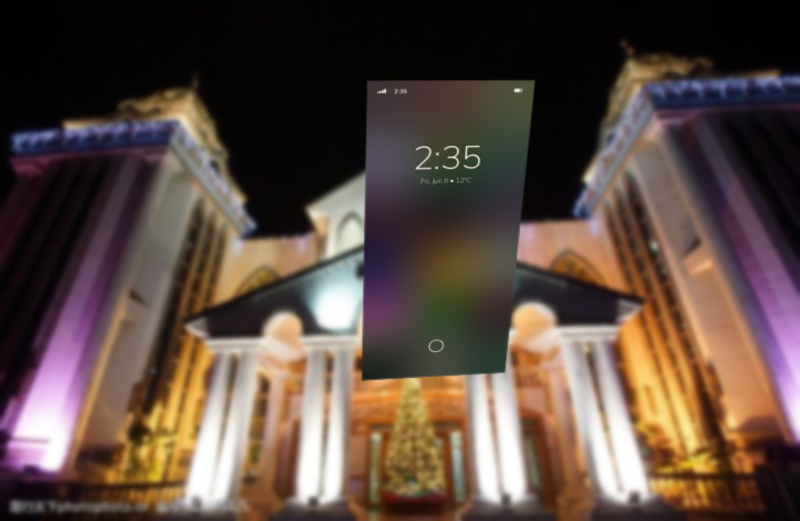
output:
2.35
